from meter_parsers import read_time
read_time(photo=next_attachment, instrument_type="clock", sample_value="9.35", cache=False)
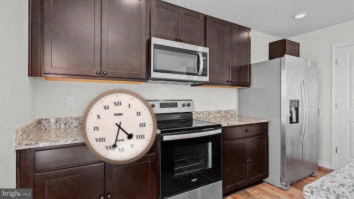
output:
4.33
